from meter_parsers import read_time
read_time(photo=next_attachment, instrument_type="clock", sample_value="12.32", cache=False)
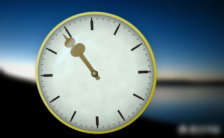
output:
10.54
